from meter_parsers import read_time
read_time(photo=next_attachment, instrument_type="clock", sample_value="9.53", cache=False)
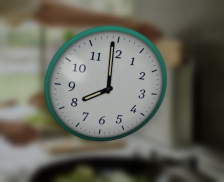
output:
7.59
